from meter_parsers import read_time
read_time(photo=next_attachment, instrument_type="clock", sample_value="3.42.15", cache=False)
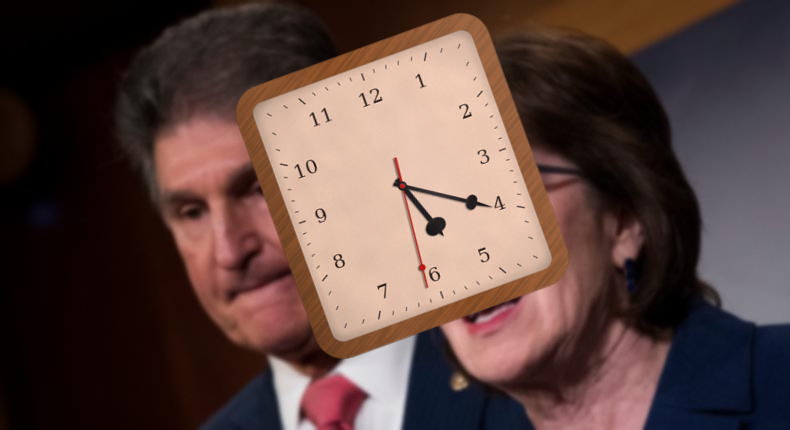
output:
5.20.31
